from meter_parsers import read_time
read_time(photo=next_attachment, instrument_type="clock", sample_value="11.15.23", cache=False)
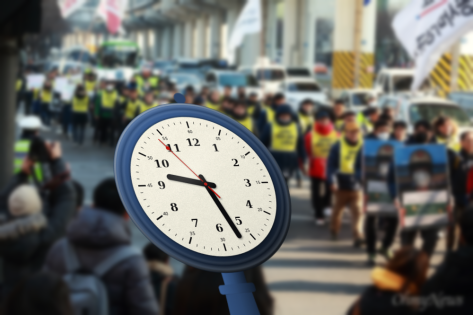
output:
9.26.54
